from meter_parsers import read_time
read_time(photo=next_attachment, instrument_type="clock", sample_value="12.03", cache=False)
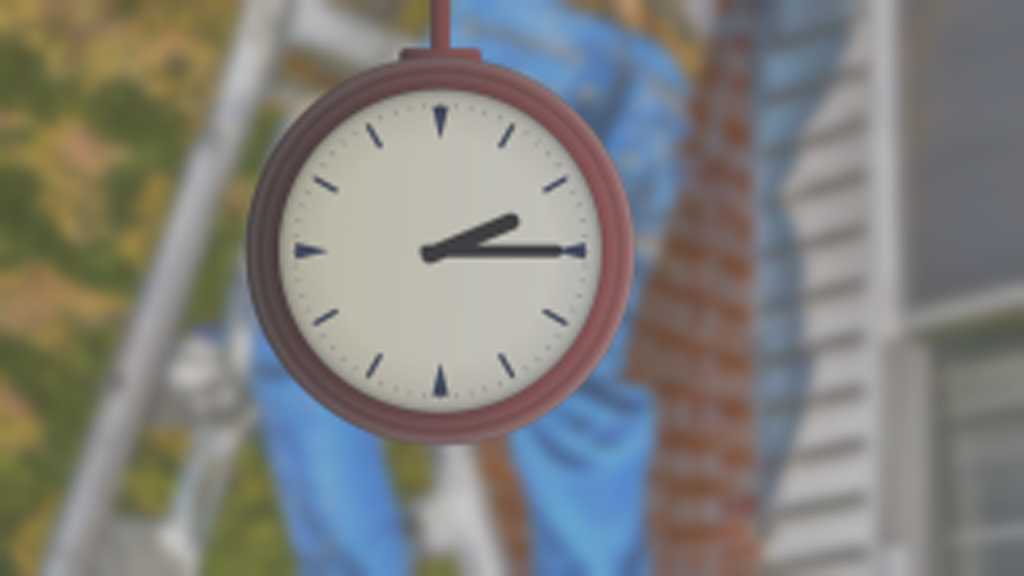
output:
2.15
